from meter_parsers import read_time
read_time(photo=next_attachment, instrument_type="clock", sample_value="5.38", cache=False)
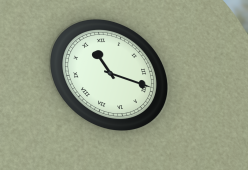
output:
11.19
